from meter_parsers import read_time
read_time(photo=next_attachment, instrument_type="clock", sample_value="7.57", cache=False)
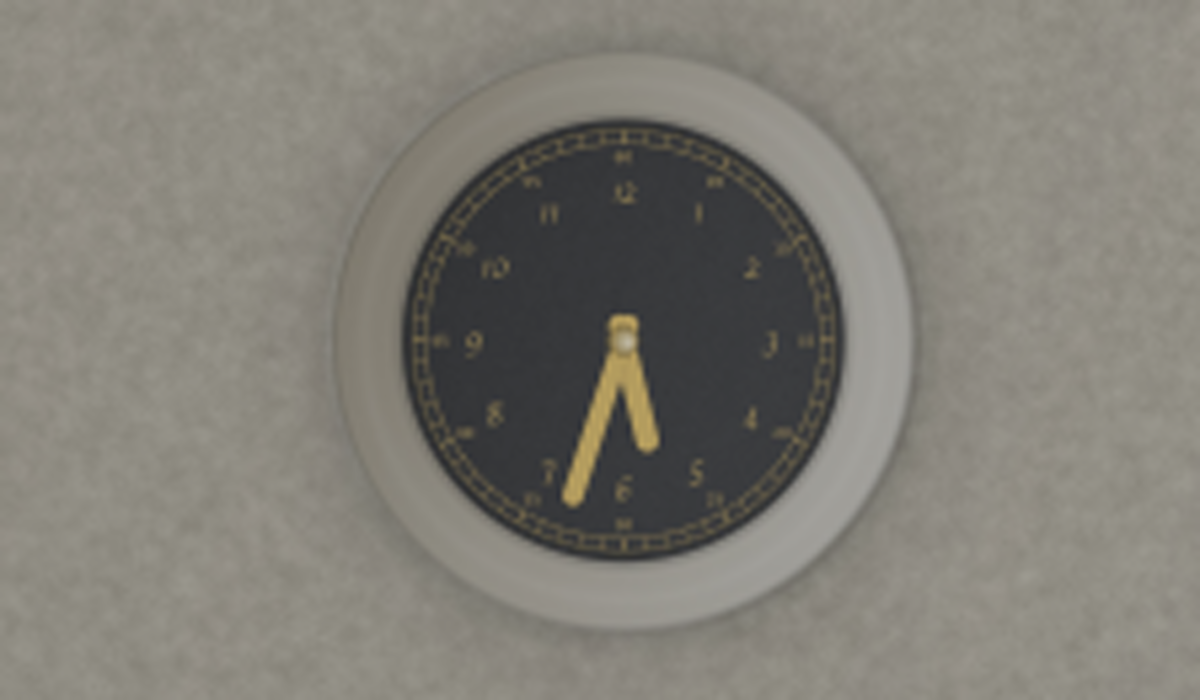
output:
5.33
